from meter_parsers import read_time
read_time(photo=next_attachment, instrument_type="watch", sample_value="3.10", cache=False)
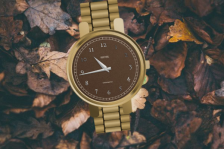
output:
10.44
